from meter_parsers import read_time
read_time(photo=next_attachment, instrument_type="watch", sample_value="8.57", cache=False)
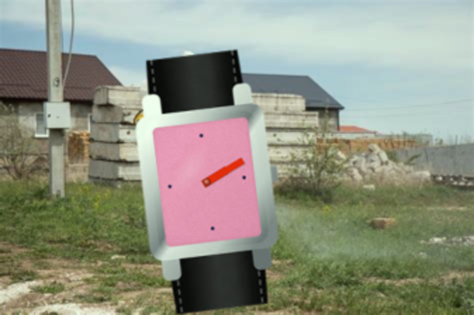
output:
2.11
